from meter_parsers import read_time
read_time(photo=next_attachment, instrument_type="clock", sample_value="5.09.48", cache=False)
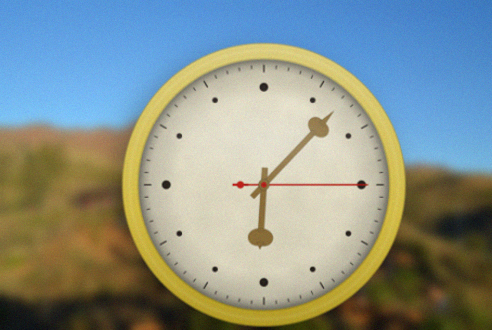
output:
6.07.15
